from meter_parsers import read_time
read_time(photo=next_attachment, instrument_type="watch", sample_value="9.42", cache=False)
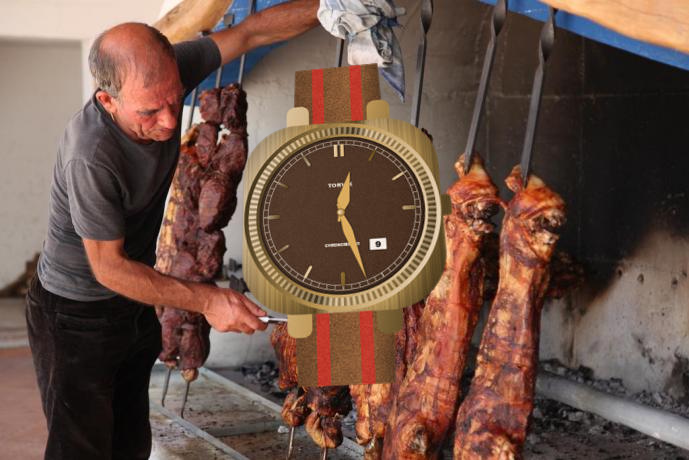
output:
12.27
